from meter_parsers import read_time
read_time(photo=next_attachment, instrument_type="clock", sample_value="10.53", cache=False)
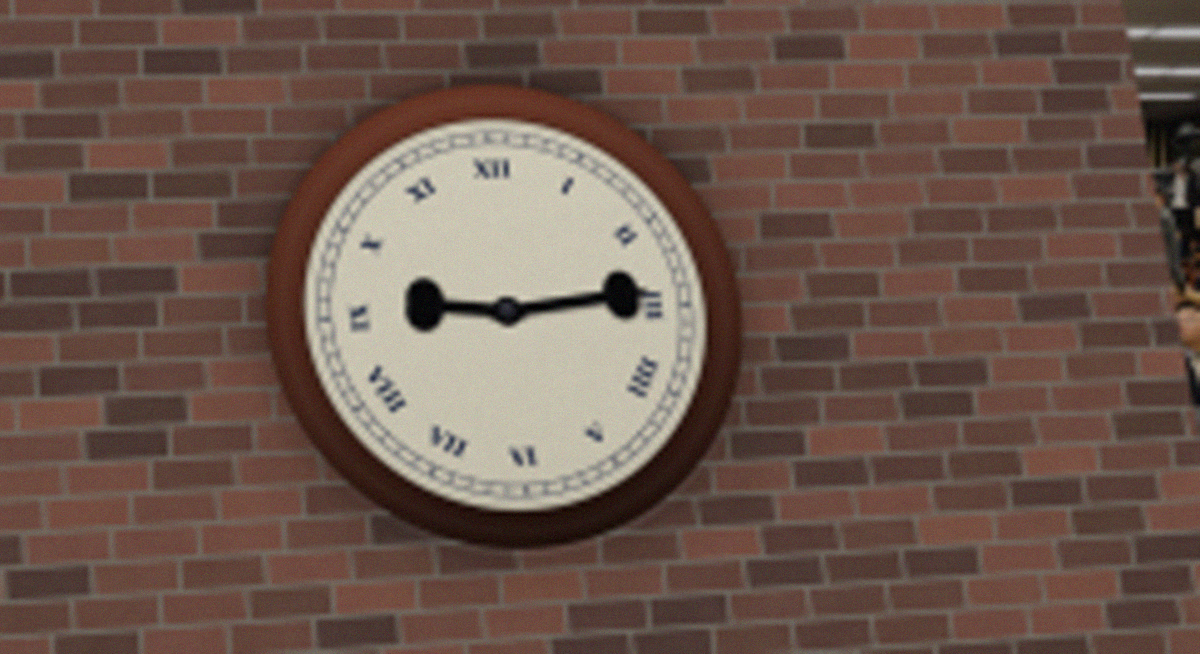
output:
9.14
